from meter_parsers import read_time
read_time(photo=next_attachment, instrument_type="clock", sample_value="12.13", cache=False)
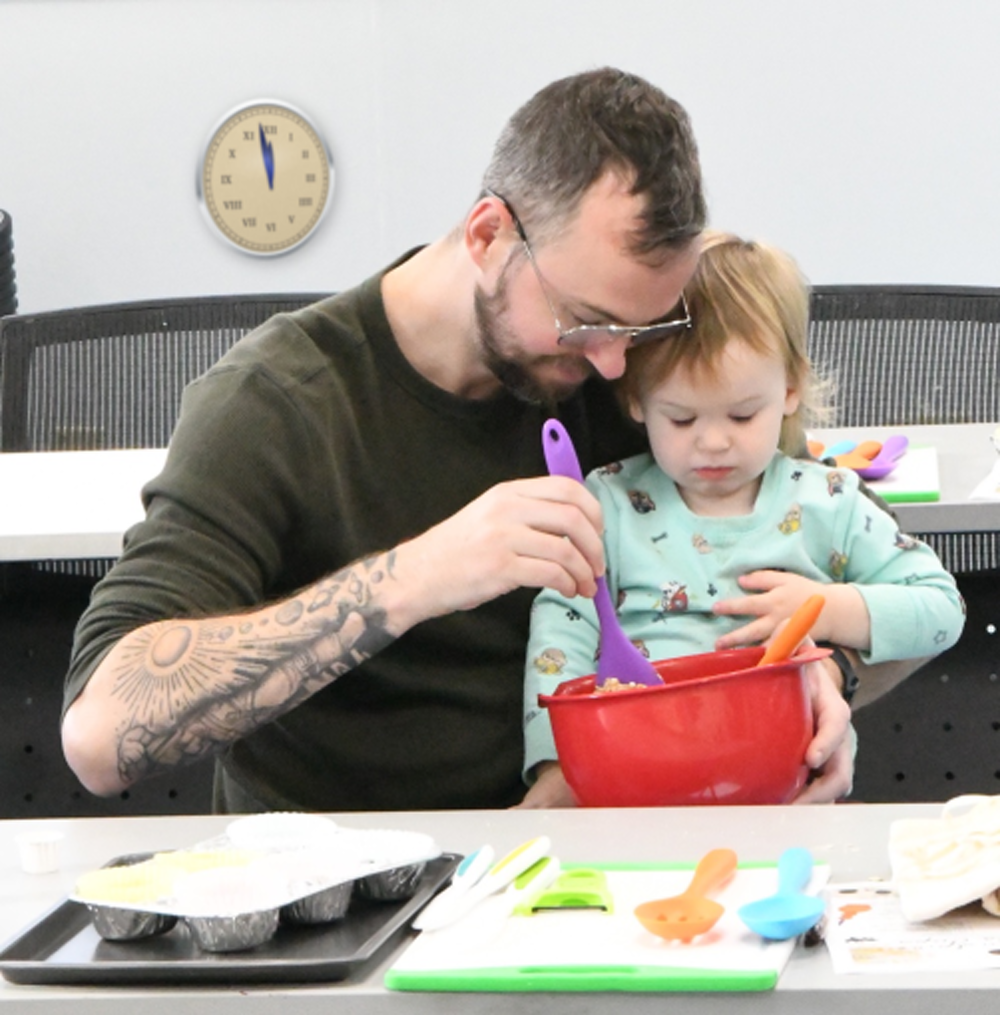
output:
11.58
